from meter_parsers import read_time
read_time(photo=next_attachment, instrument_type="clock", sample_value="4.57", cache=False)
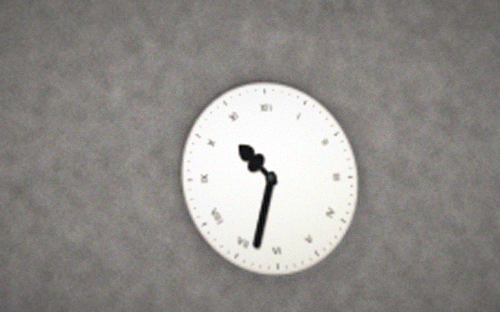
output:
10.33
